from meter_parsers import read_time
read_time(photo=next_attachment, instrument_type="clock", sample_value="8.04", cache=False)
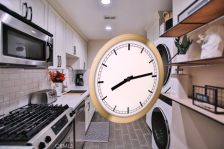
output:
8.14
